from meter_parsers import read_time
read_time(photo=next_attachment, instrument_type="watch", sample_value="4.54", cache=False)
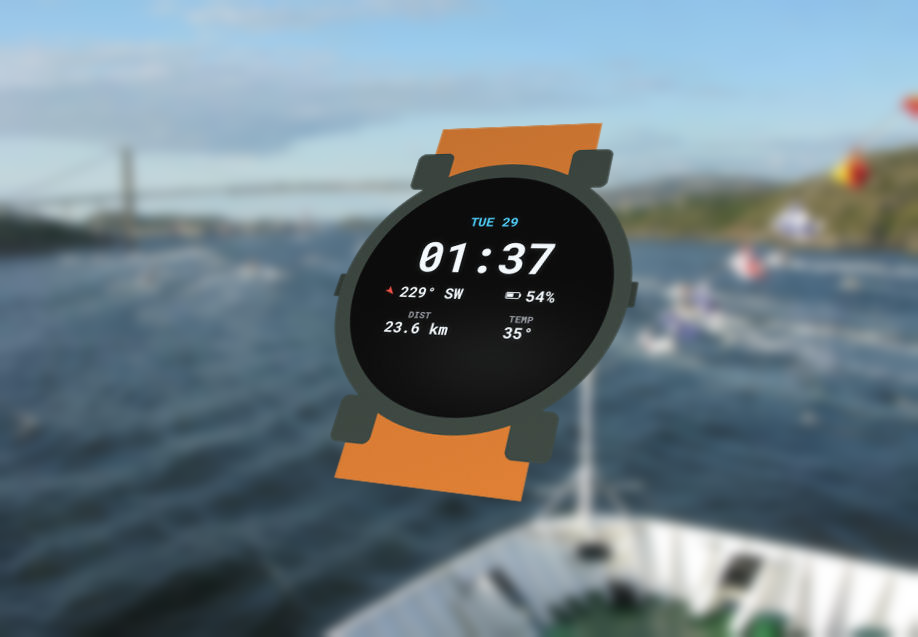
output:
1.37
